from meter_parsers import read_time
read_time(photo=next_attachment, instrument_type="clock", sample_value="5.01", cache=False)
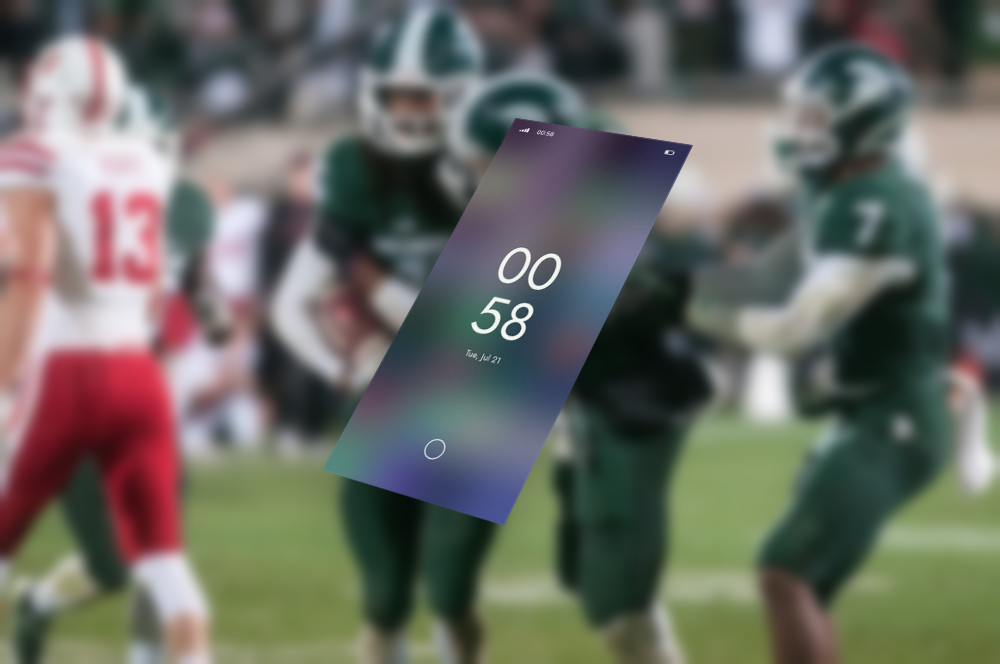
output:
0.58
